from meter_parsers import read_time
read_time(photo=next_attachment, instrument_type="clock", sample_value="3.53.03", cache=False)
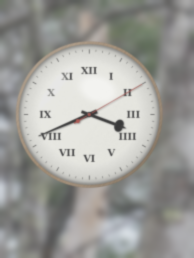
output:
3.41.10
